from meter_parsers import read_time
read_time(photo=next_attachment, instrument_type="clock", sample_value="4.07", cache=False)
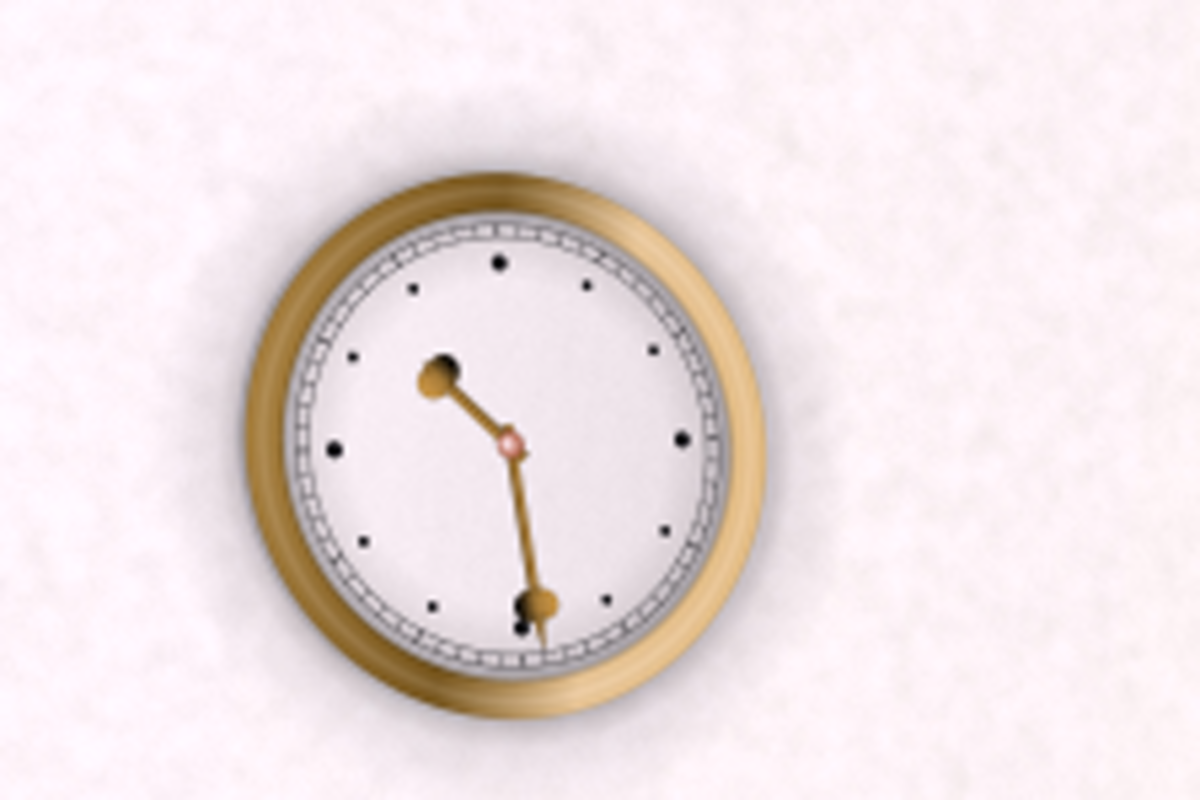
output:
10.29
